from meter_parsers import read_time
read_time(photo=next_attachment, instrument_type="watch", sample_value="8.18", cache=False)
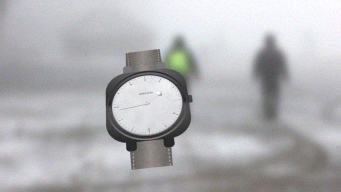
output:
1.44
